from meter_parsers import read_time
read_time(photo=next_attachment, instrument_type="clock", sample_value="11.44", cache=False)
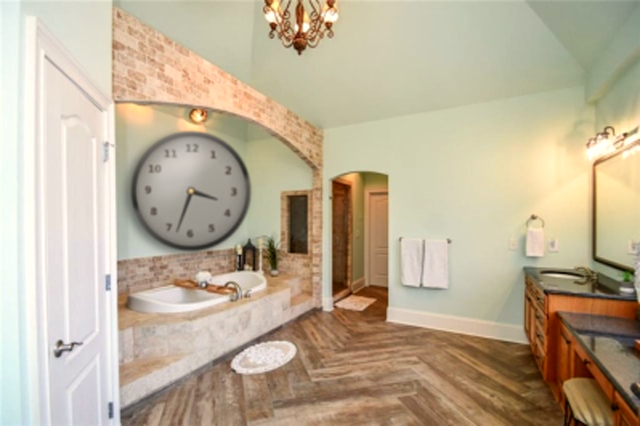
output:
3.33
